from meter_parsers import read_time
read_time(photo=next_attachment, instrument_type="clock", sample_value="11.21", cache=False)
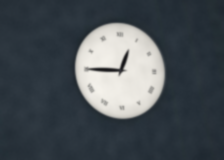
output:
12.45
